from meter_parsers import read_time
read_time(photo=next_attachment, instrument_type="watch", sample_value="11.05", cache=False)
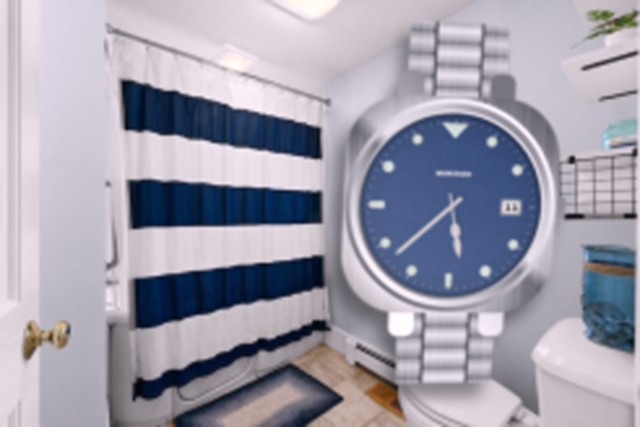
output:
5.38
